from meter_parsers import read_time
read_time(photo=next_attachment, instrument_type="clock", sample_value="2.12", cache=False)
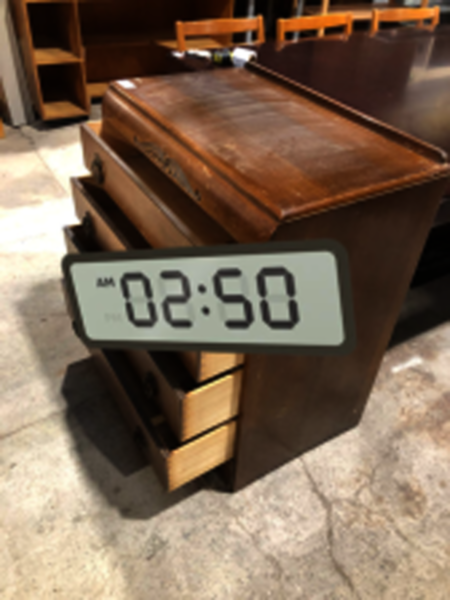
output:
2.50
